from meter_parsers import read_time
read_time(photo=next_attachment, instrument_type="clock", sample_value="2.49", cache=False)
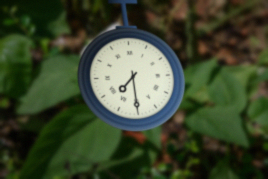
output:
7.30
